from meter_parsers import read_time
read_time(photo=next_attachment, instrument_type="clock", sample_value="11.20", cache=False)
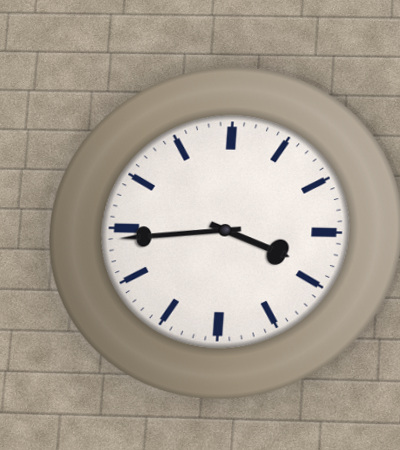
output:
3.44
